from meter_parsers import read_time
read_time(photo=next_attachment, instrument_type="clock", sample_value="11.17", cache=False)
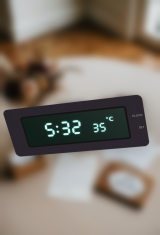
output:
5.32
